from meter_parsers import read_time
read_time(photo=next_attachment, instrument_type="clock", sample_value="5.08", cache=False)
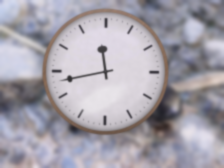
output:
11.43
